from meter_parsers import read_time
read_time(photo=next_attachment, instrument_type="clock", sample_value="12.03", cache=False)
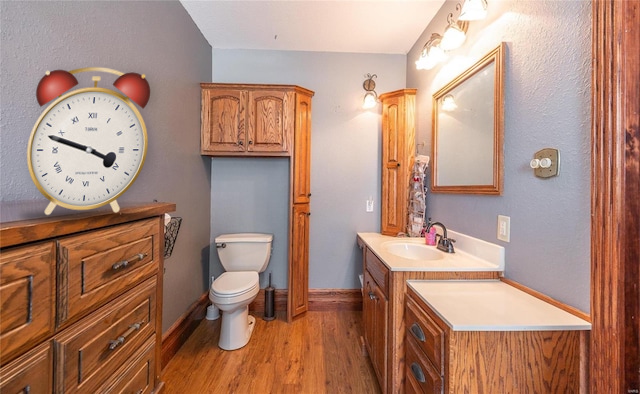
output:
3.48
